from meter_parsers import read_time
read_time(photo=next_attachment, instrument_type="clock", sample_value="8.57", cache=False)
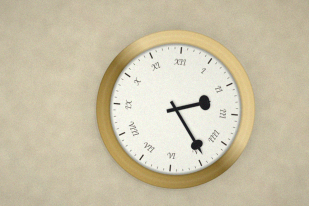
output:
2.24
